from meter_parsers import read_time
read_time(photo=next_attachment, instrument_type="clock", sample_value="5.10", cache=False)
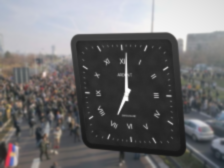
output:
7.01
